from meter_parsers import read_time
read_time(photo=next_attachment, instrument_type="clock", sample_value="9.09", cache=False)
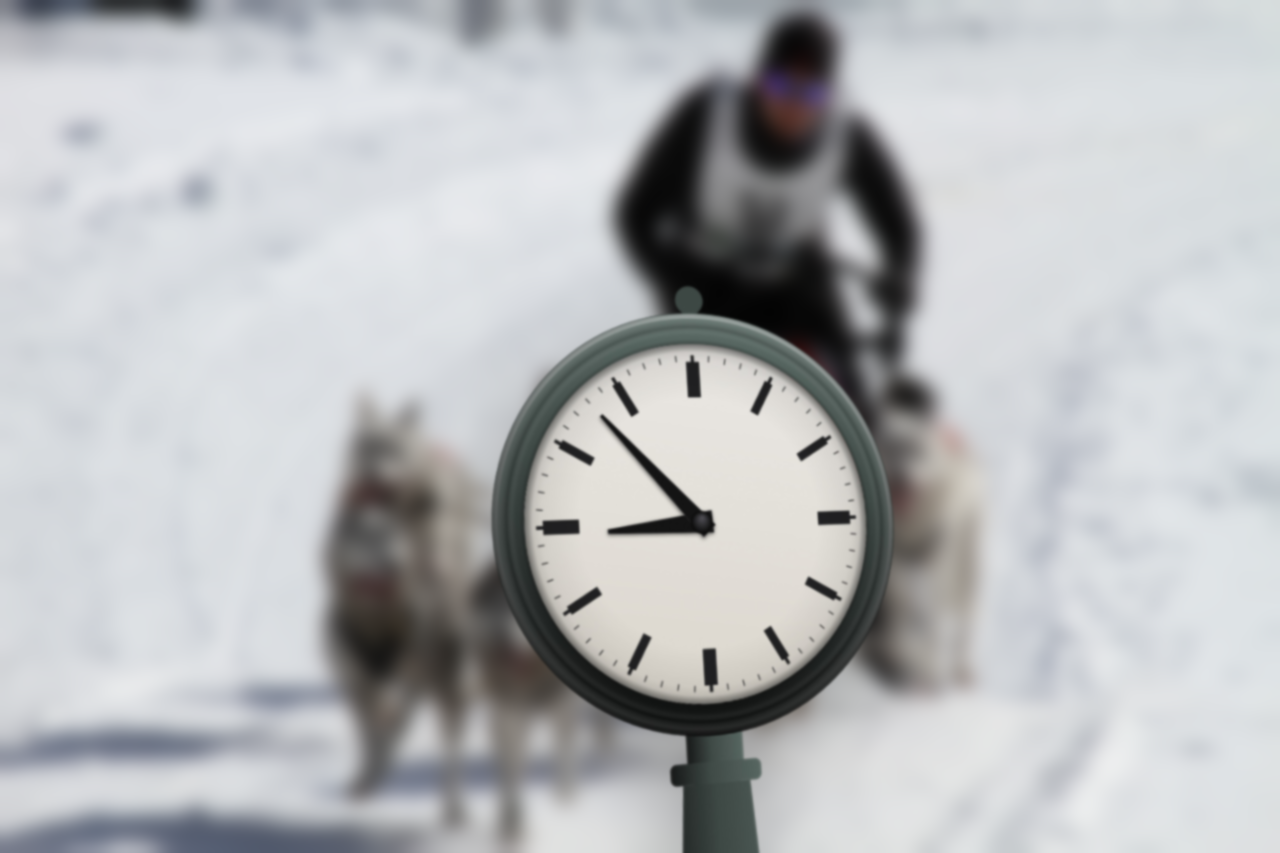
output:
8.53
